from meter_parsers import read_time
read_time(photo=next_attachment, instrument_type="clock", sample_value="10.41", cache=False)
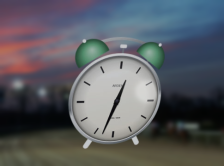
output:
12.33
